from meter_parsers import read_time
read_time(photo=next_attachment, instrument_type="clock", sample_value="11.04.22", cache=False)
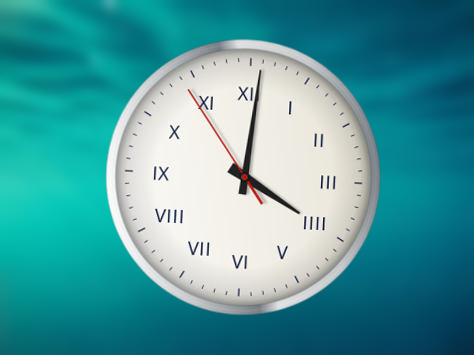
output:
4.00.54
